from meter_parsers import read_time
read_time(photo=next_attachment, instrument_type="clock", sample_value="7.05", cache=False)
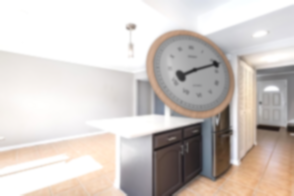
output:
8.12
